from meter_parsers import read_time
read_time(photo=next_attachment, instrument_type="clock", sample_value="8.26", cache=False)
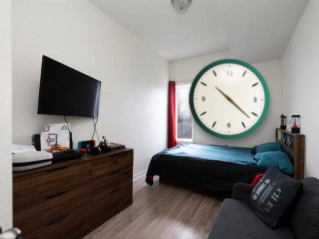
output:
10.22
